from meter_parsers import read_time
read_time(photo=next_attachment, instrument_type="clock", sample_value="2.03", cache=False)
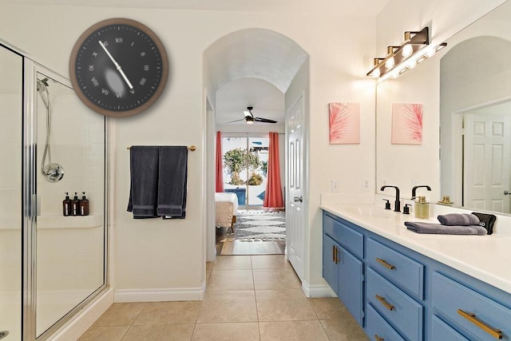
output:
4.54
